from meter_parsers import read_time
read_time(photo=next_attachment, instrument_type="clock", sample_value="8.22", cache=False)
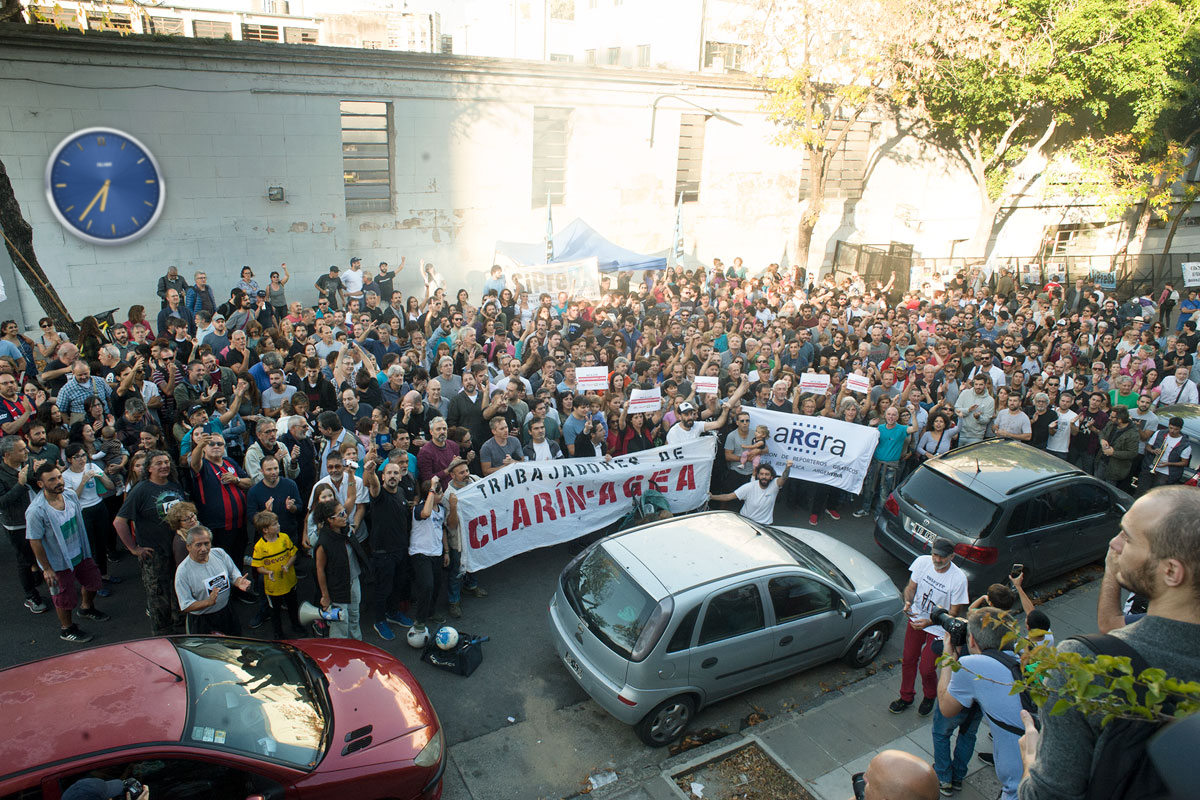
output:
6.37
